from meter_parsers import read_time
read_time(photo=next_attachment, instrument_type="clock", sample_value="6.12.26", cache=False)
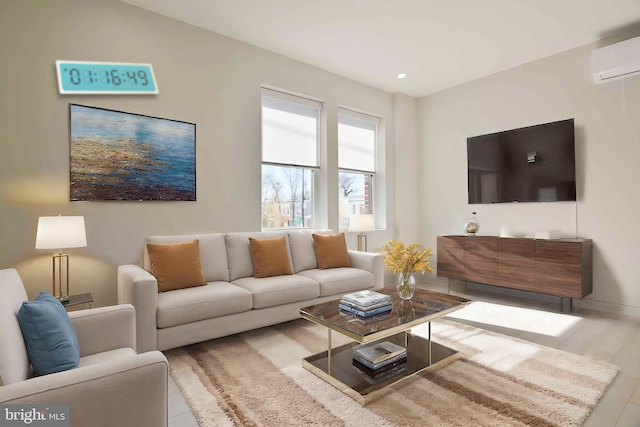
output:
1.16.49
